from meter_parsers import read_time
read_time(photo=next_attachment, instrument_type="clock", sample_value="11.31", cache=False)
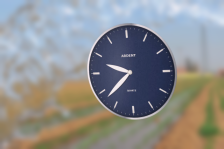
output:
9.38
